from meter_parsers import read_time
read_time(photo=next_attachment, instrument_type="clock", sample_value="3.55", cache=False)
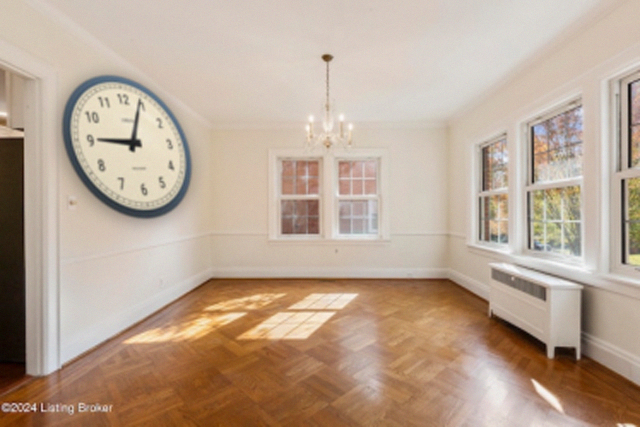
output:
9.04
